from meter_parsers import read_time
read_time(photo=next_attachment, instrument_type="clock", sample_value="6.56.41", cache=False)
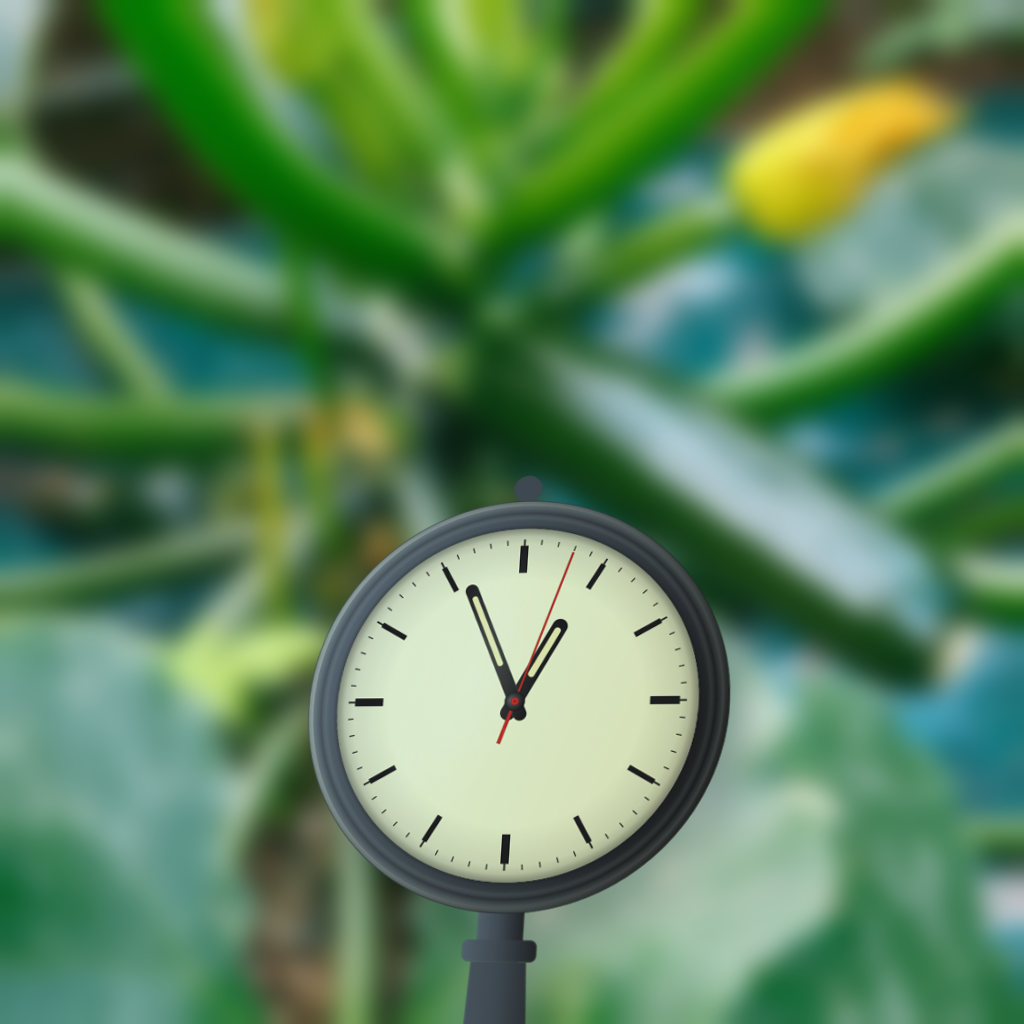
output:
12.56.03
